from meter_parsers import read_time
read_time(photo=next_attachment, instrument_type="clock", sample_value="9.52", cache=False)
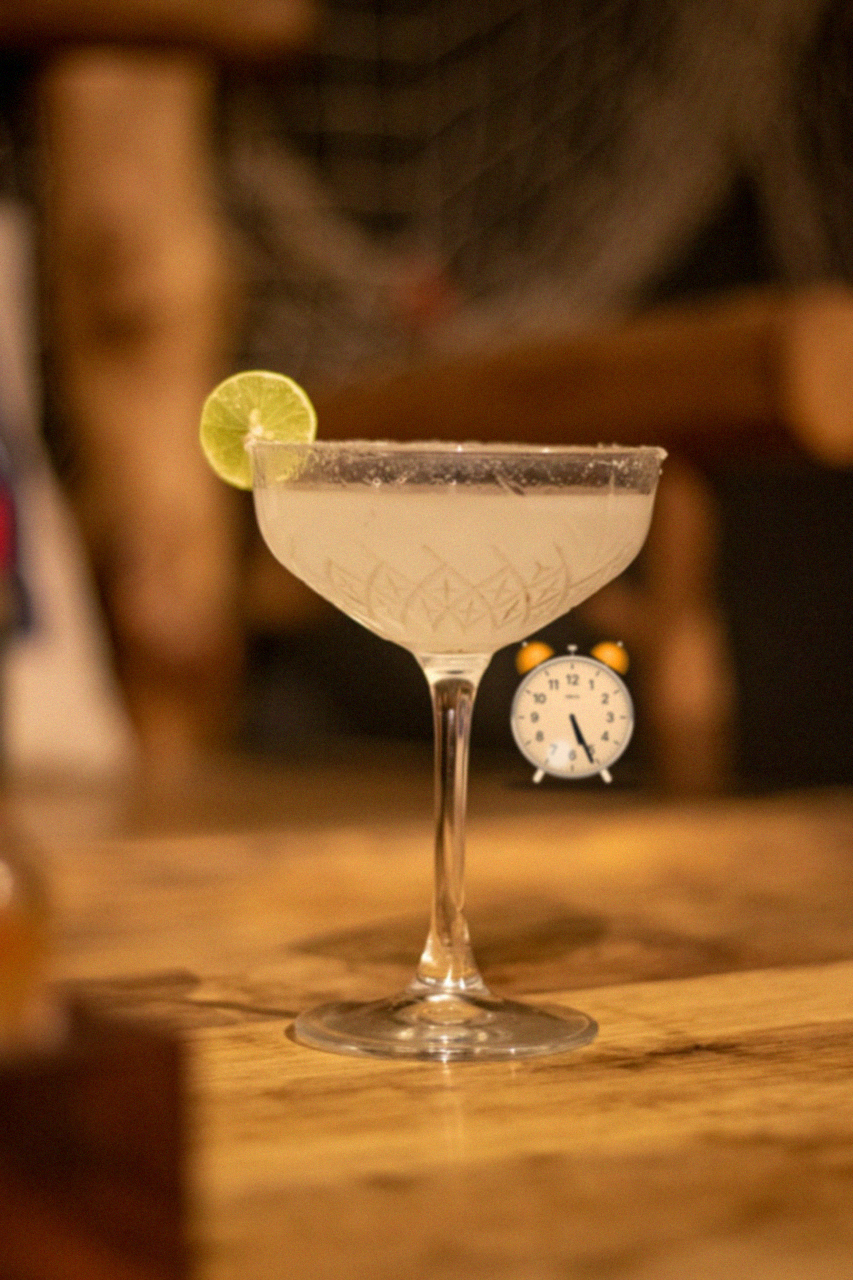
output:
5.26
